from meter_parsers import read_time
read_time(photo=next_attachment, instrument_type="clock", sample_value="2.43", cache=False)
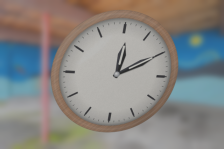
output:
12.10
